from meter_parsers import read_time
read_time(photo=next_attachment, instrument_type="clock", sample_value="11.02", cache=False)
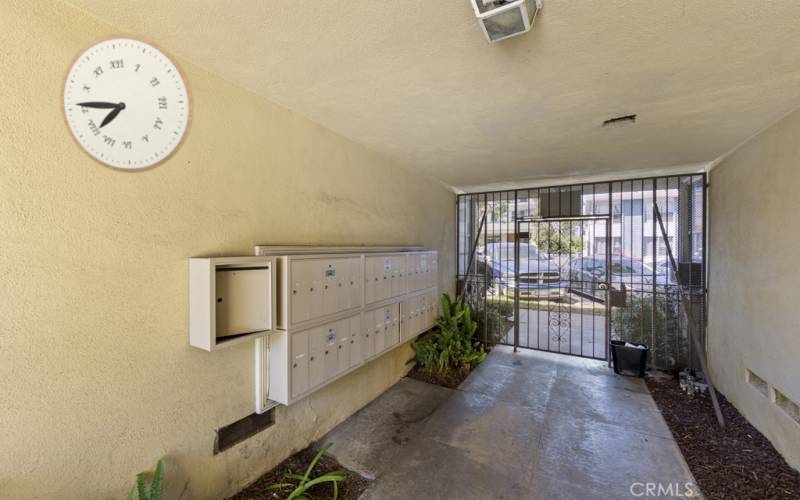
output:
7.46
